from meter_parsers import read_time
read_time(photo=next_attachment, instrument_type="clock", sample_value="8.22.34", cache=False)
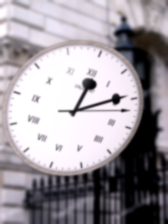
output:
12.09.12
